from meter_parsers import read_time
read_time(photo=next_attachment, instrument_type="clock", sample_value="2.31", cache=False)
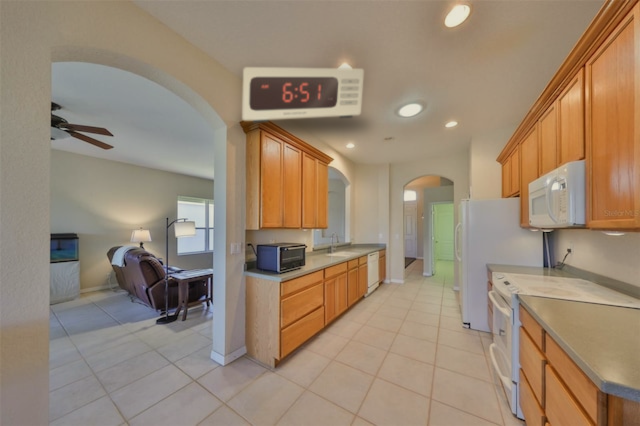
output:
6.51
